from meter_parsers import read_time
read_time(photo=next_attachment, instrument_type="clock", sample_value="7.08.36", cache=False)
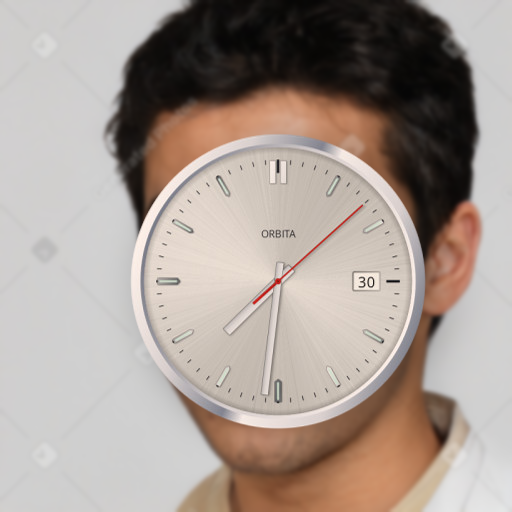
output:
7.31.08
